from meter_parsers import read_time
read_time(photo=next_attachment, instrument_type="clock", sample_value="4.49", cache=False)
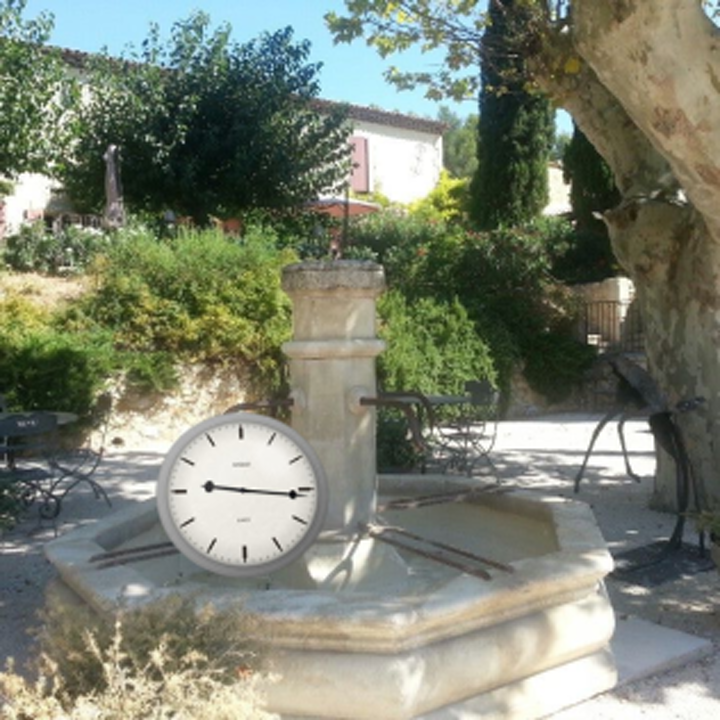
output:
9.16
